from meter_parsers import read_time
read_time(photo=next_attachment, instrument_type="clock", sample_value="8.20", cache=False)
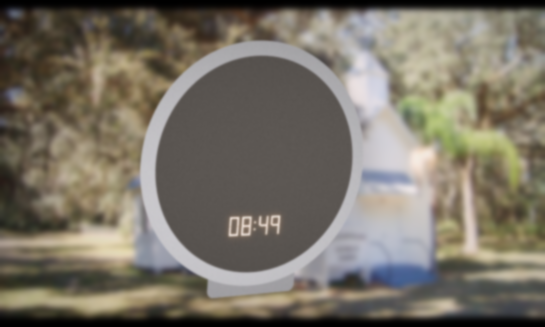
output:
8.49
